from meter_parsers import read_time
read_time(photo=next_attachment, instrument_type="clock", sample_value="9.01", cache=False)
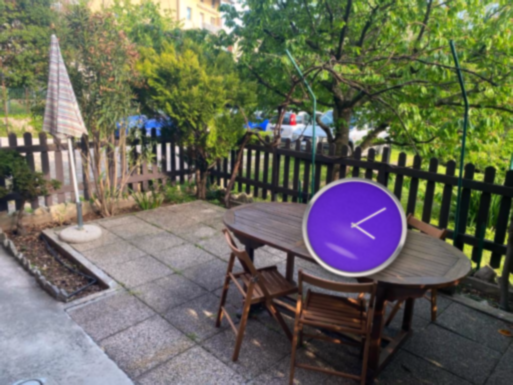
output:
4.10
